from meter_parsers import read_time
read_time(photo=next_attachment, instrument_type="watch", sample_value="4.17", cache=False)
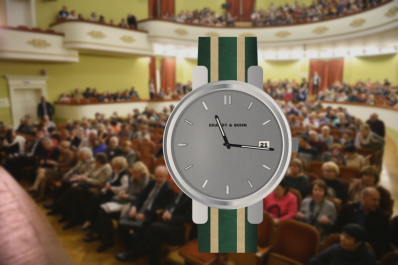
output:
11.16
